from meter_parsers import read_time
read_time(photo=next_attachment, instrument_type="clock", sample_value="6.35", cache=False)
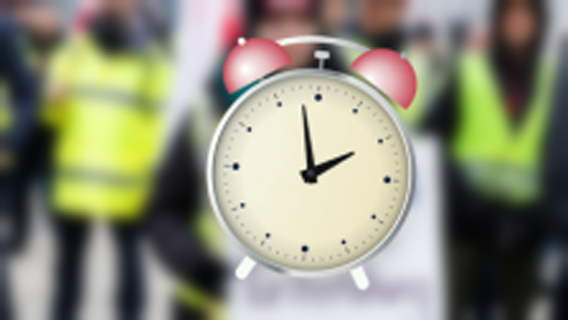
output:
1.58
